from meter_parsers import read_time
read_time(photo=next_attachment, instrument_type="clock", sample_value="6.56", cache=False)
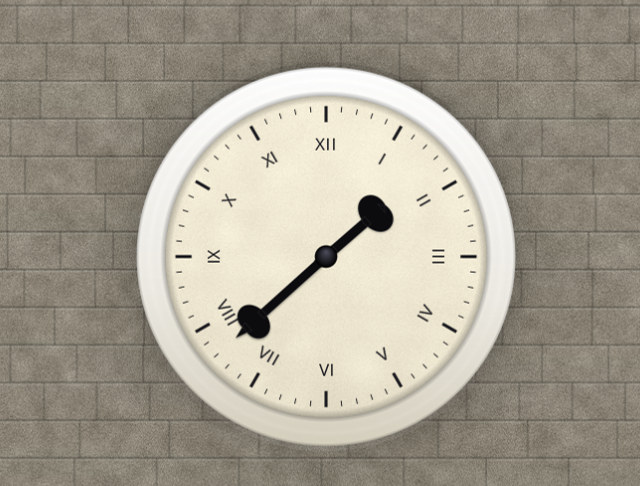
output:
1.38
